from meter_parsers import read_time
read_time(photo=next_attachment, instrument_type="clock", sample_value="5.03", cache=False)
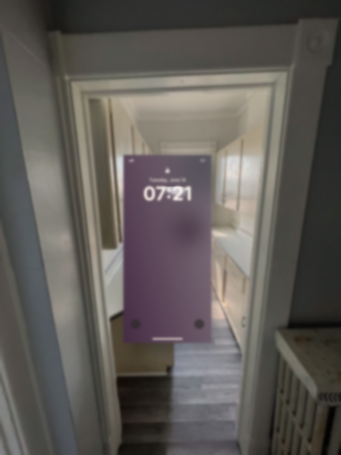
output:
7.21
